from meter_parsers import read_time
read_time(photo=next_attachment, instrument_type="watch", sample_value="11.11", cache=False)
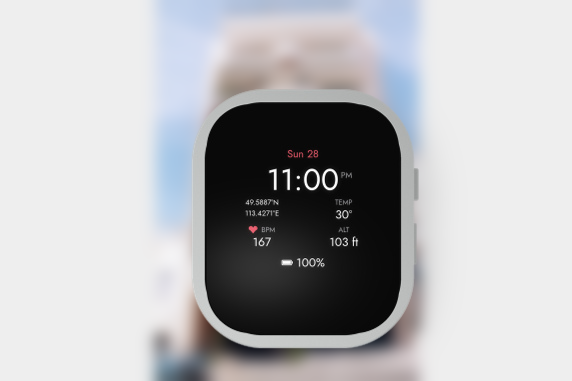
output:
11.00
